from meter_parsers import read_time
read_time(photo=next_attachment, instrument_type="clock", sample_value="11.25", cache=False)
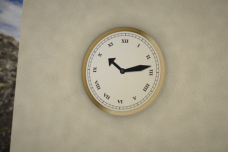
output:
10.13
